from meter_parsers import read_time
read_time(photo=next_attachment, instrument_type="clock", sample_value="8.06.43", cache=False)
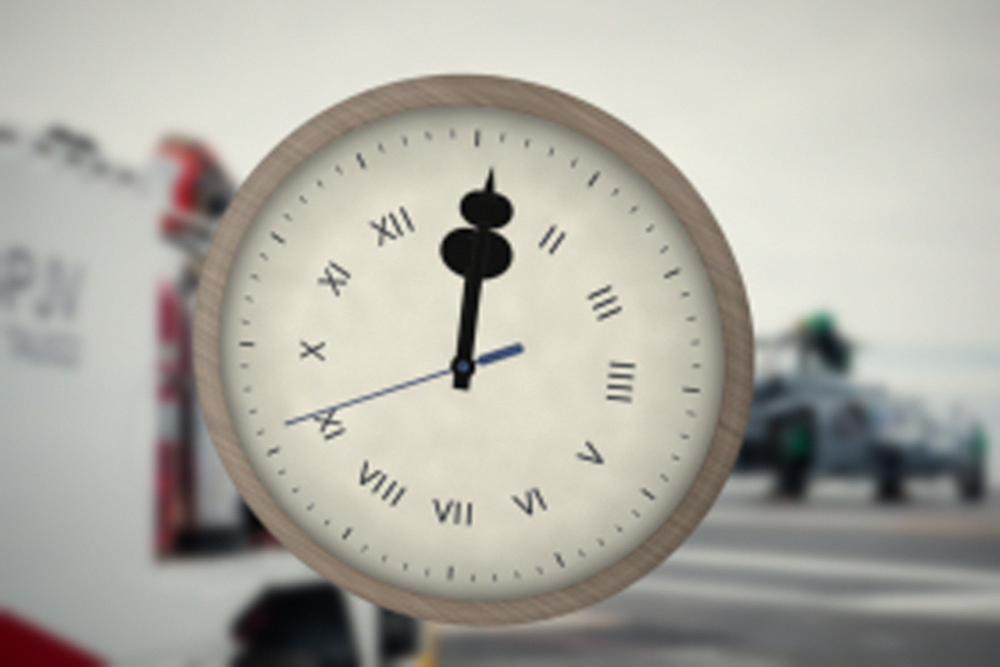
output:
1.05.46
